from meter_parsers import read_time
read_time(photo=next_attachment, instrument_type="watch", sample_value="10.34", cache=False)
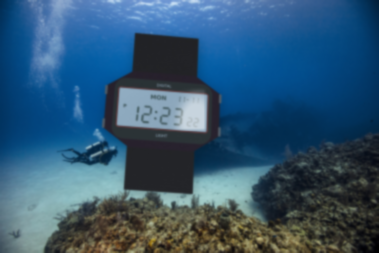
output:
12.23
